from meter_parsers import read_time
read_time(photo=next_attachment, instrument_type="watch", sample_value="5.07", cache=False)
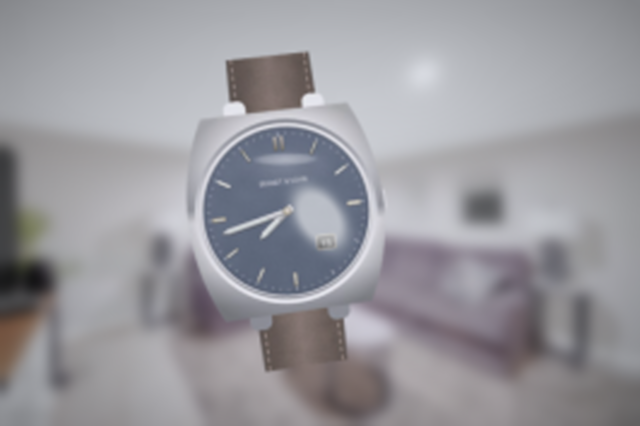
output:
7.43
